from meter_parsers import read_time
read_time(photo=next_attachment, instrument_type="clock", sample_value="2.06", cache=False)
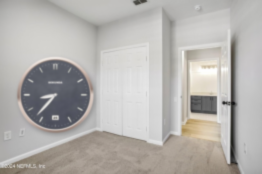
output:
8.37
